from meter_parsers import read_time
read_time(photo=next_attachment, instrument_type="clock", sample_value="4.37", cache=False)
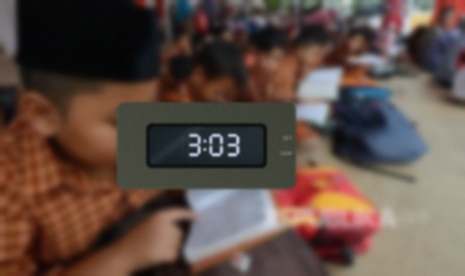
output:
3.03
